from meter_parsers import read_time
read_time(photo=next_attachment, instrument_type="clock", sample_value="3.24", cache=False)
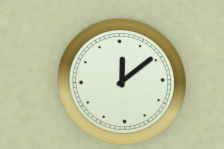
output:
12.09
